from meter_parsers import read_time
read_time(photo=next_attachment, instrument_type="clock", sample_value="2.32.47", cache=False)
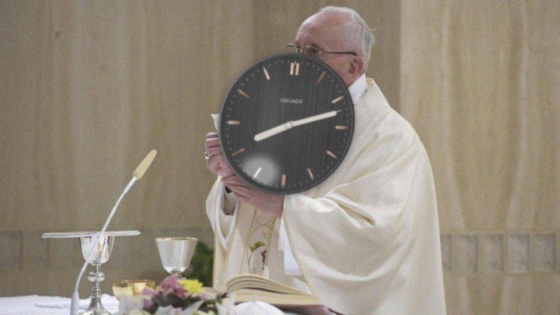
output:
8.12.12
